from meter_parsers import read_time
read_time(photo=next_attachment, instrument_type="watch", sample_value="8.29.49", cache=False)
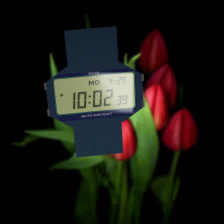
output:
10.02.39
